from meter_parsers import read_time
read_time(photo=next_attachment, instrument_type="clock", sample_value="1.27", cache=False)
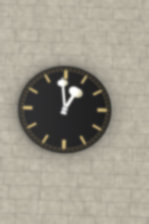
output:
12.59
